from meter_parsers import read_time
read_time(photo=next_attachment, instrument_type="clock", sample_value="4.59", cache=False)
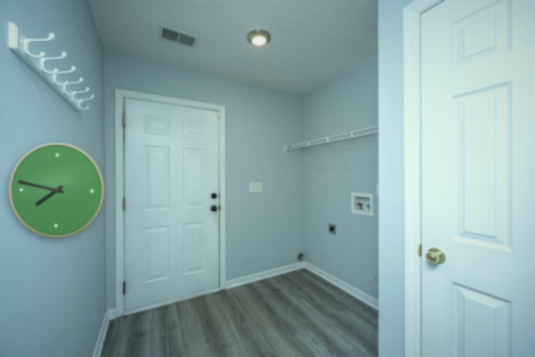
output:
7.47
